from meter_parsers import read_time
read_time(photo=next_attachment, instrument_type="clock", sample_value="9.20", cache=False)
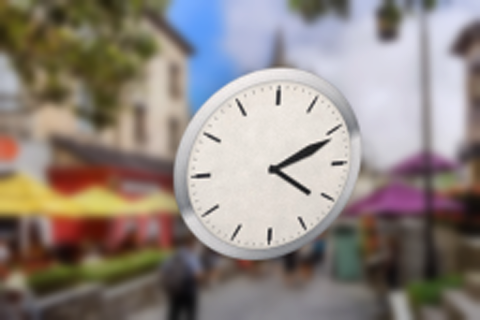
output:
4.11
